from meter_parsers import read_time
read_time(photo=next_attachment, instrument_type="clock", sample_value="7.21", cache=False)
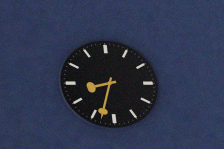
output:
8.33
